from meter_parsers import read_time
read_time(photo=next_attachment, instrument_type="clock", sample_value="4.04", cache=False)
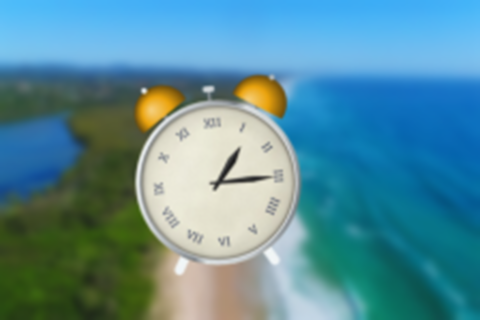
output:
1.15
